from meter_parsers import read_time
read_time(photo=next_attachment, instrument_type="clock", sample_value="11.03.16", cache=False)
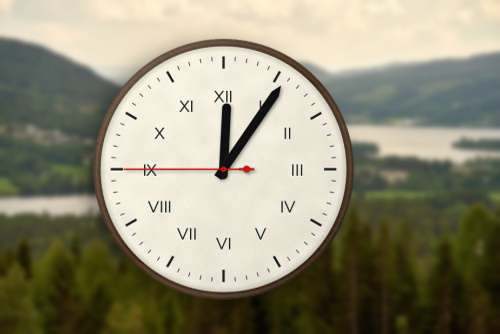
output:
12.05.45
